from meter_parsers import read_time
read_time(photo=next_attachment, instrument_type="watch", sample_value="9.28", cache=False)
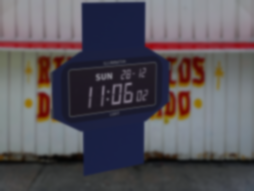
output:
11.06
